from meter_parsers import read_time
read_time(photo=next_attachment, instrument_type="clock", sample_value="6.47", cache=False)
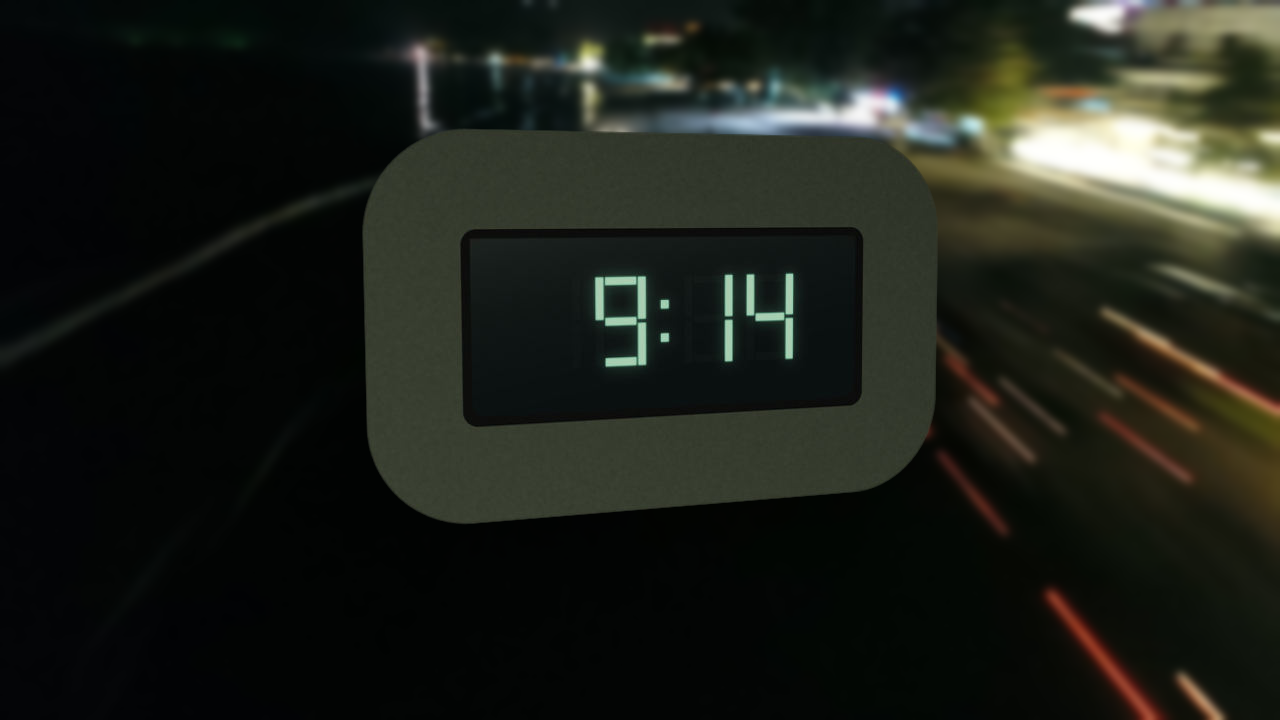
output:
9.14
